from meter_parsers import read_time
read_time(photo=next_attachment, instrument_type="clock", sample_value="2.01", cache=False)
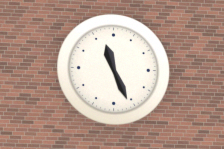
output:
11.26
